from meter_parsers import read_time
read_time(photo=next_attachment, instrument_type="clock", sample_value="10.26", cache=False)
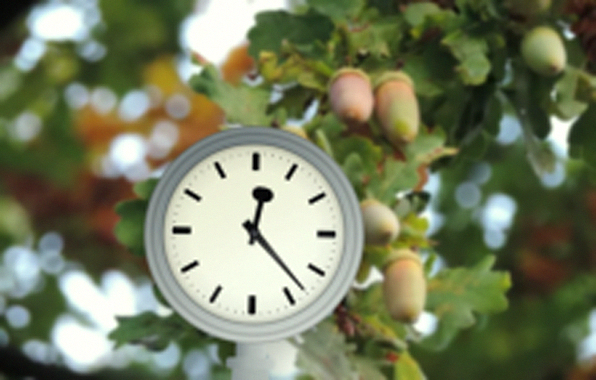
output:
12.23
